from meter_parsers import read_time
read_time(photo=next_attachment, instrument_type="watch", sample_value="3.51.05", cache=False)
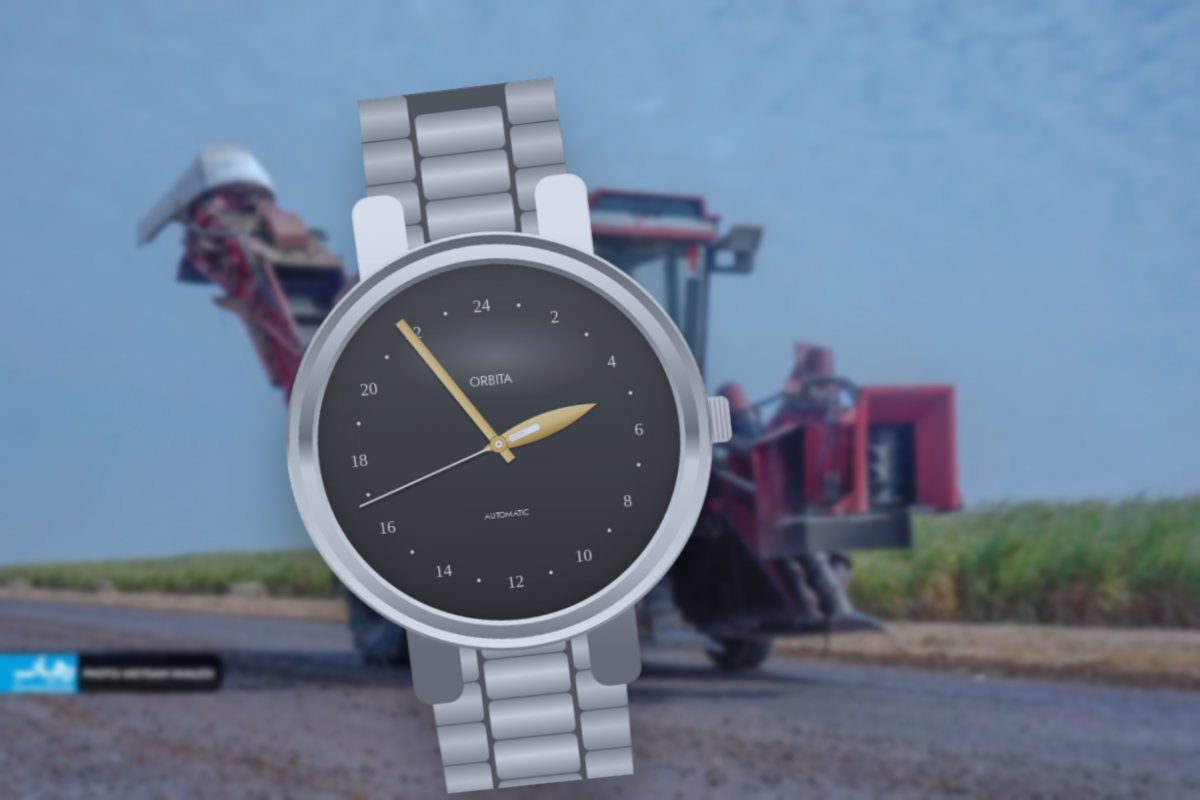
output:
4.54.42
